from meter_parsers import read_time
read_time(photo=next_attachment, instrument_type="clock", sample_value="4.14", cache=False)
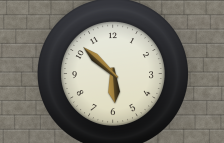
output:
5.52
